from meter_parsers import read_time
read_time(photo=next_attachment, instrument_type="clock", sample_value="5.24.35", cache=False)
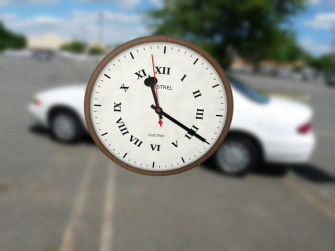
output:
11.19.58
